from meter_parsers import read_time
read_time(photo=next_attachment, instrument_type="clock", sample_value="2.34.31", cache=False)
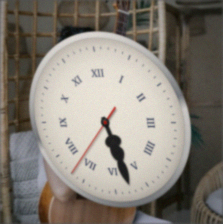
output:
5.27.37
